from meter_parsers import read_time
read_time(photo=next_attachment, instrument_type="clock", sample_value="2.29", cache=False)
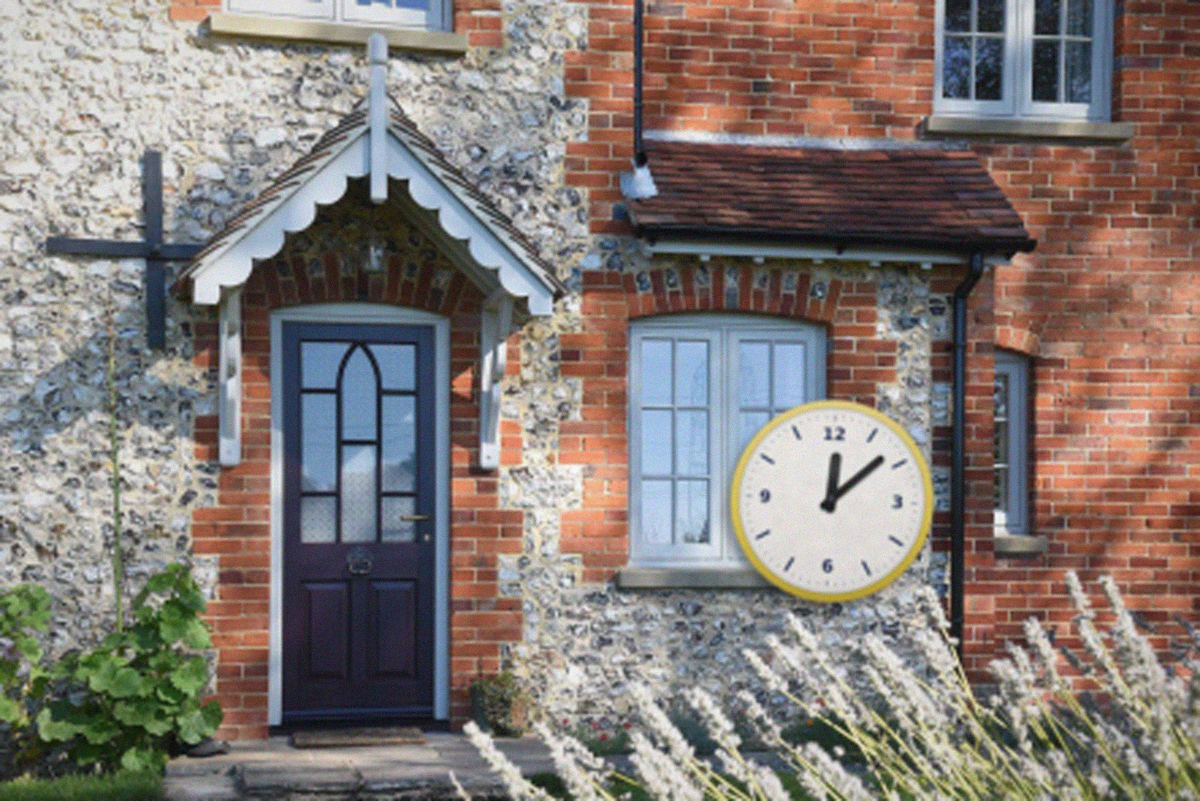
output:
12.08
